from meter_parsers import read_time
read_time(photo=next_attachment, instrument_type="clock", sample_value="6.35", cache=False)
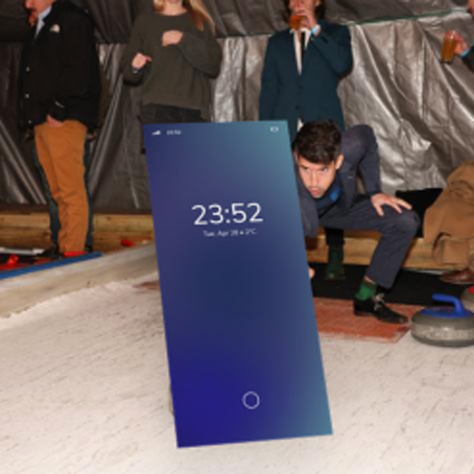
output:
23.52
